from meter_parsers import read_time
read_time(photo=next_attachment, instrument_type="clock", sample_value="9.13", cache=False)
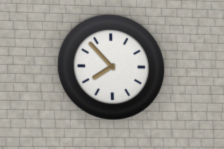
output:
7.53
